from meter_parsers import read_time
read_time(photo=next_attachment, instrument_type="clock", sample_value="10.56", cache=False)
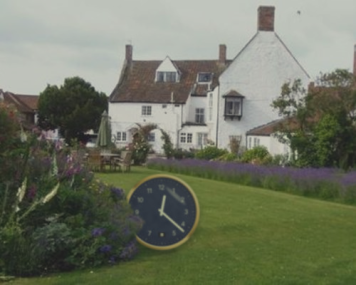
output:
12.22
